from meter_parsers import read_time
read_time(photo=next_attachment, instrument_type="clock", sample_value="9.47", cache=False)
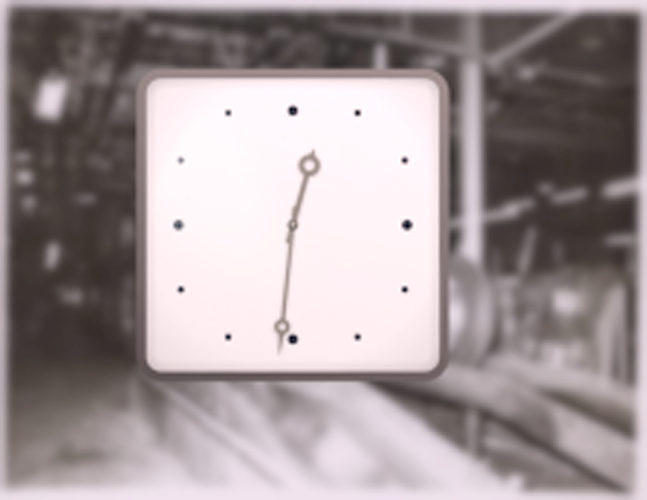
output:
12.31
